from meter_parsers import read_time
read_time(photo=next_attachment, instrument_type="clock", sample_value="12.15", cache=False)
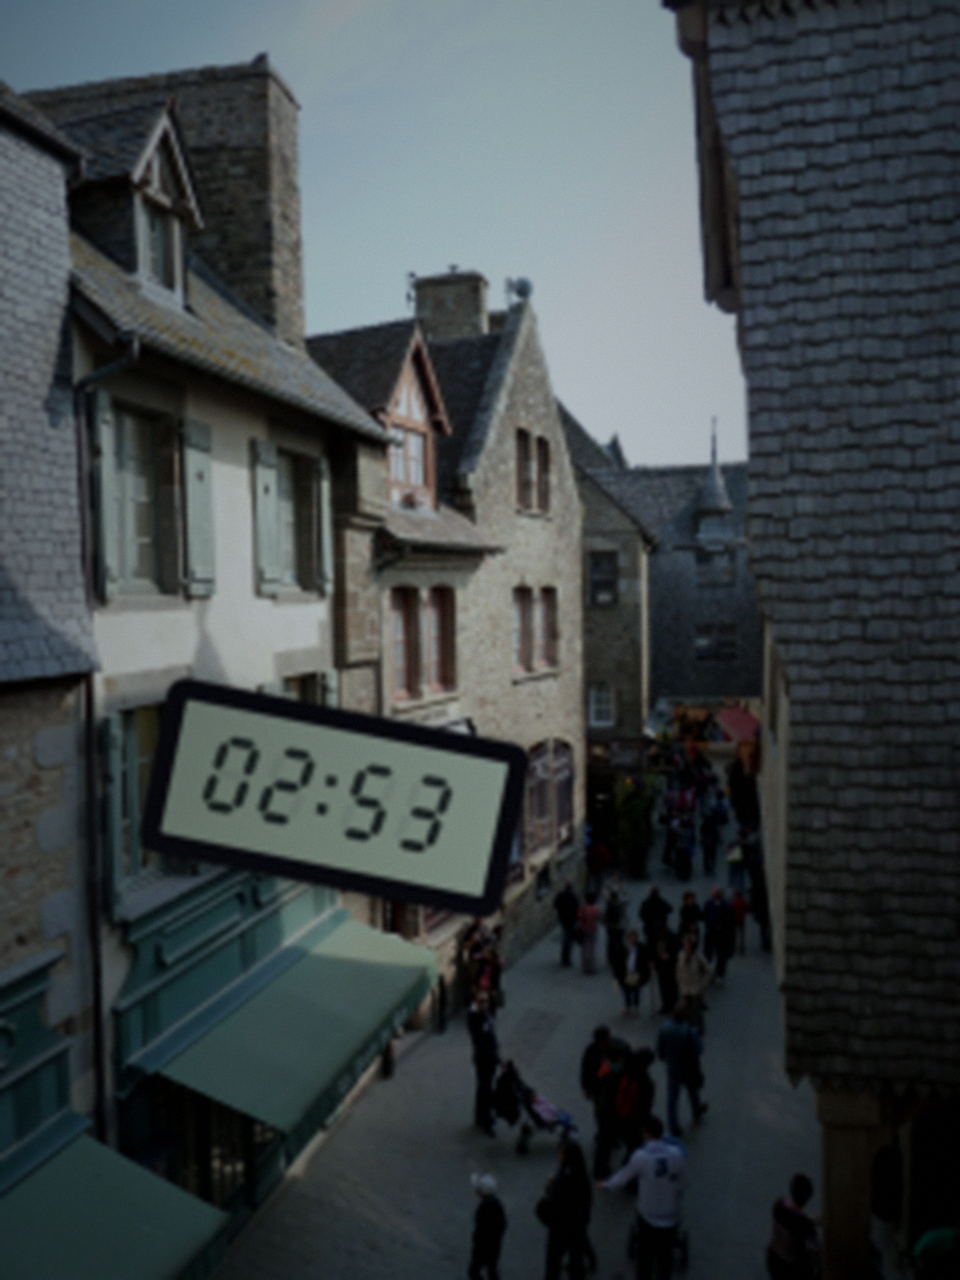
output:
2.53
